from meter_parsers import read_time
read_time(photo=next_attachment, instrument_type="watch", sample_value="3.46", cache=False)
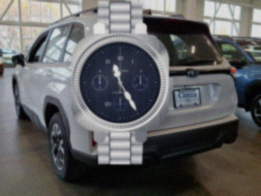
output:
11.25
